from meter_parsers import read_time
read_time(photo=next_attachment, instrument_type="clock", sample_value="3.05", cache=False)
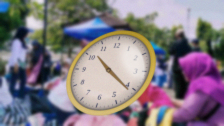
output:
10.21
